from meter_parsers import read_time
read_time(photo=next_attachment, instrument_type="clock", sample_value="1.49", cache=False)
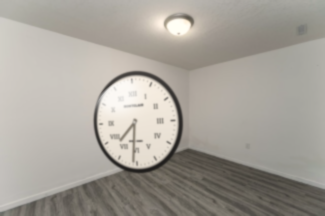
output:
7.31
